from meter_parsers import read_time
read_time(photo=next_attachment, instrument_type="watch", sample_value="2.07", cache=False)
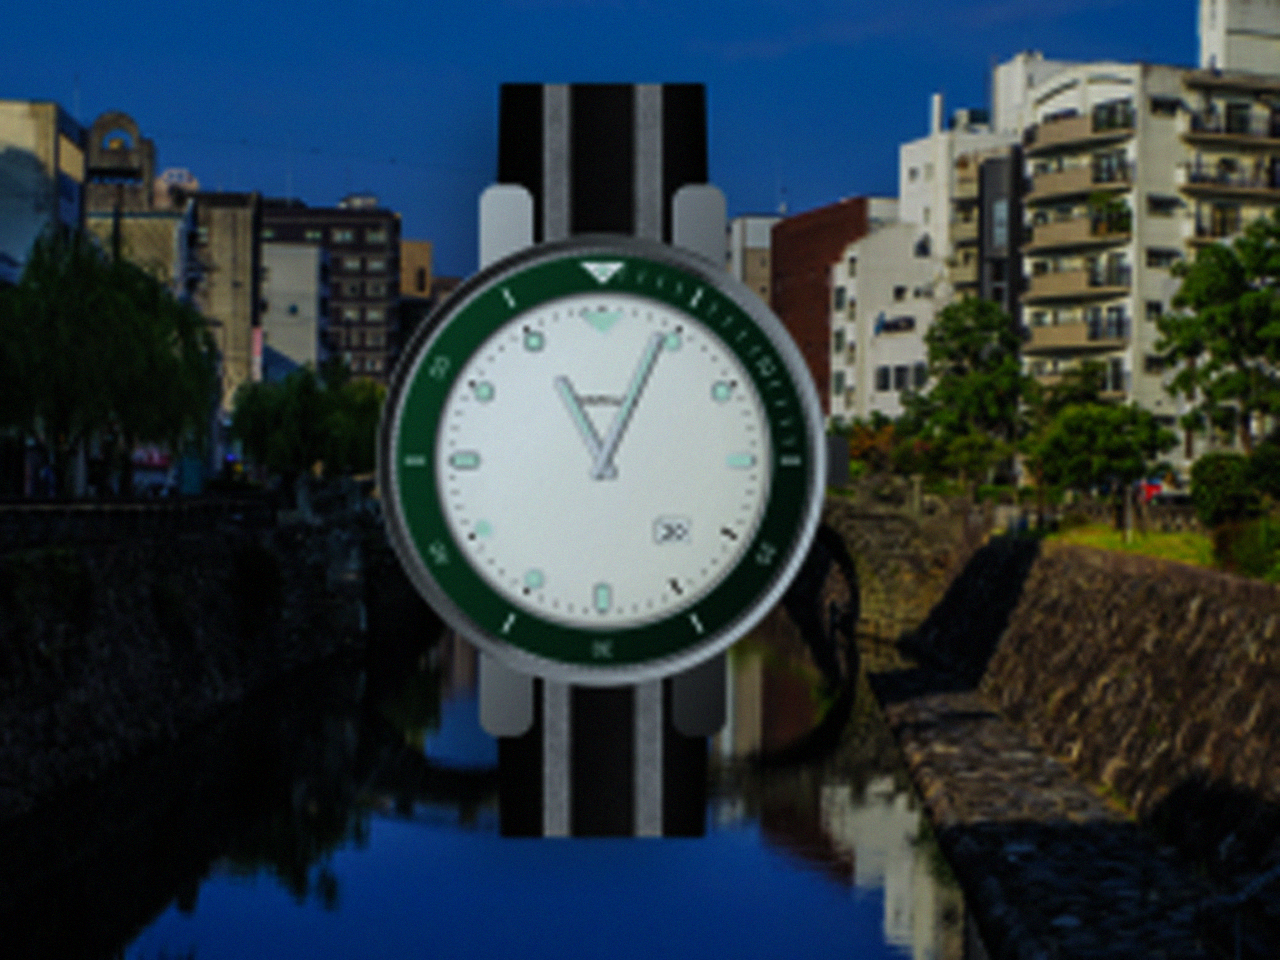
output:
11.04
